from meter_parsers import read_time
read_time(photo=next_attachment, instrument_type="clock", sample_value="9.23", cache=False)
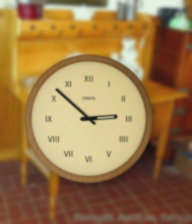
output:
2.52
